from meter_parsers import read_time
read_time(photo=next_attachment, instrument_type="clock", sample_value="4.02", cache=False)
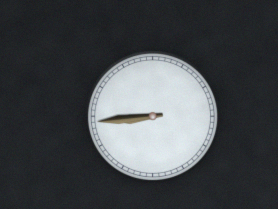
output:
8.44
